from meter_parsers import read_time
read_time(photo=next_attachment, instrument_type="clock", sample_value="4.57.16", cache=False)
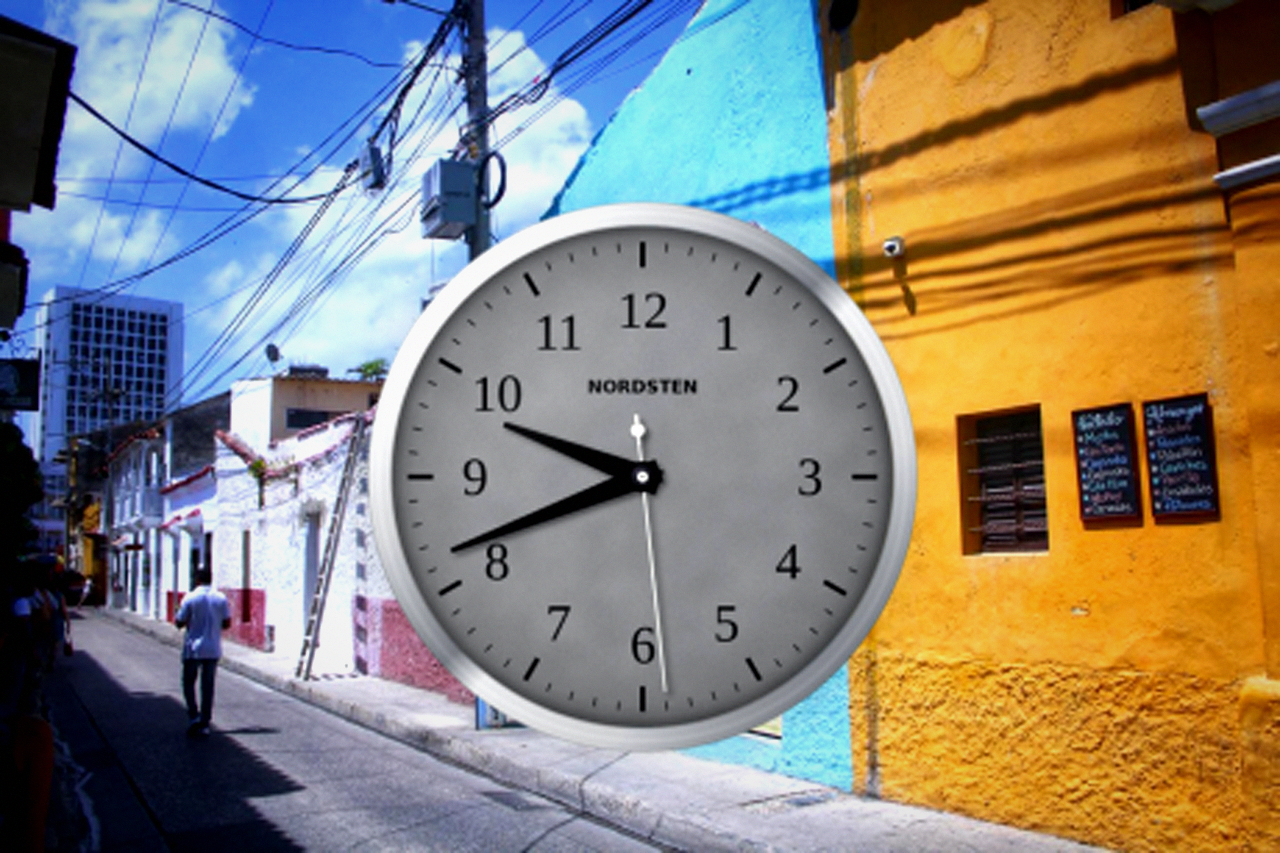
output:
9.41.29
